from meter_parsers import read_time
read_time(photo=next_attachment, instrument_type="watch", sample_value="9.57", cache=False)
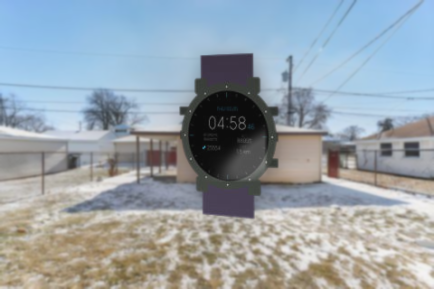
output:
4.58
